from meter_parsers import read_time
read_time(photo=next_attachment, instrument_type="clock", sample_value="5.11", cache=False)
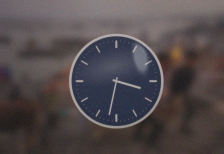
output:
3.32
